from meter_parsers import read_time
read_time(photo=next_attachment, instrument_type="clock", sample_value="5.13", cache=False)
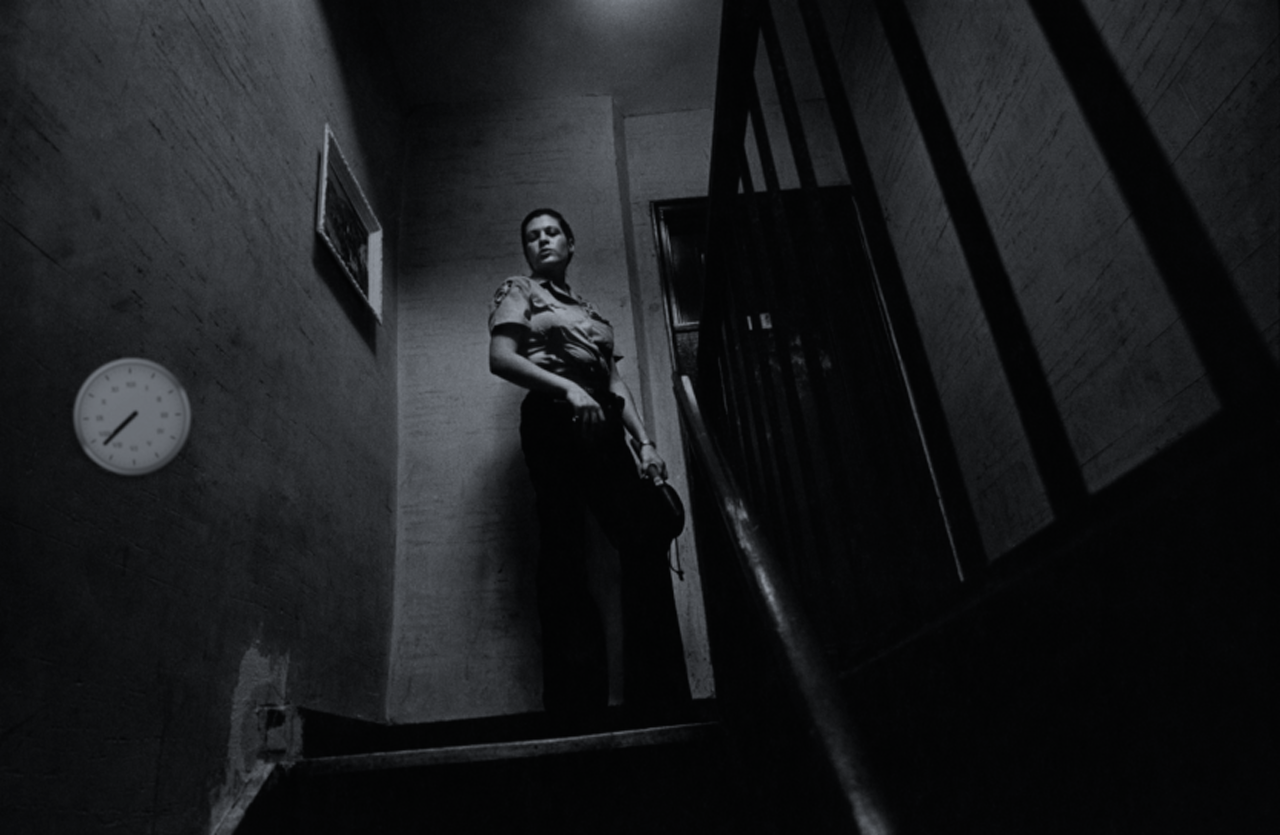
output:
7.38
